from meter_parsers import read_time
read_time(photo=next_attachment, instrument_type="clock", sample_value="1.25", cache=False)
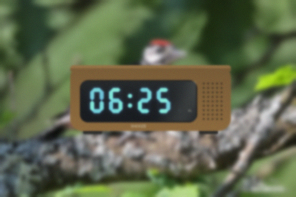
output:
6.25
